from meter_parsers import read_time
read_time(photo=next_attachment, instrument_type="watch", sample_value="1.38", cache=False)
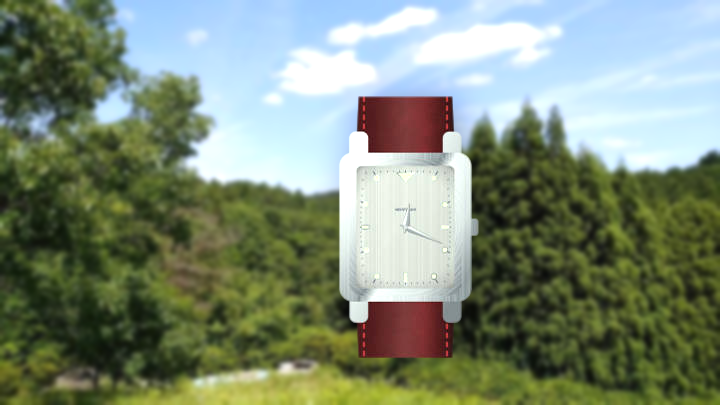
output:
12.19
